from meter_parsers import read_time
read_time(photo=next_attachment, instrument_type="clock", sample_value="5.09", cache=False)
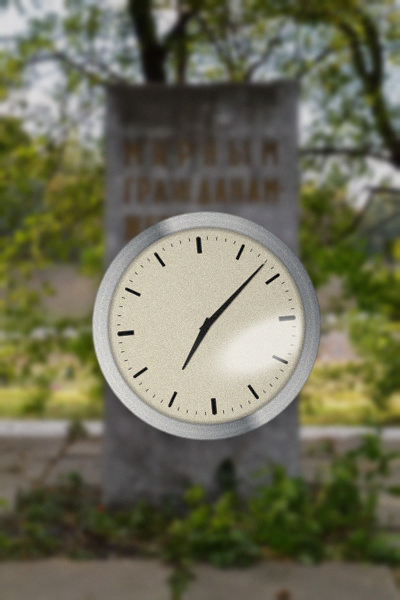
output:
7.08
